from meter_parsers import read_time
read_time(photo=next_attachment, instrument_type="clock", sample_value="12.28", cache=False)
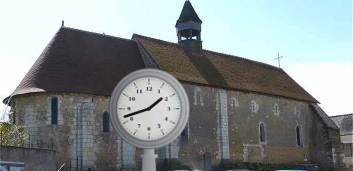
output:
1.42
